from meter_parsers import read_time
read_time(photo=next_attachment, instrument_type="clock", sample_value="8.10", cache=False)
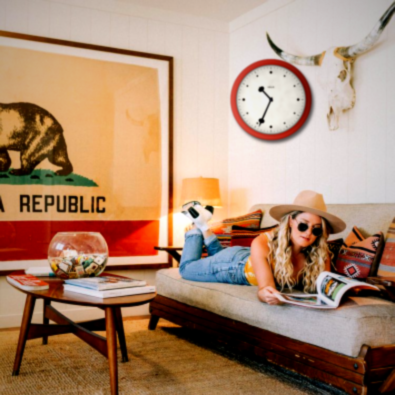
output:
10.34
